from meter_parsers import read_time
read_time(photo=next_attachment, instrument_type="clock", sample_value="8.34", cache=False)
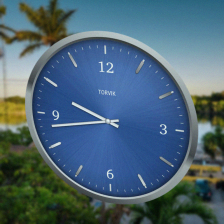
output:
9.43
